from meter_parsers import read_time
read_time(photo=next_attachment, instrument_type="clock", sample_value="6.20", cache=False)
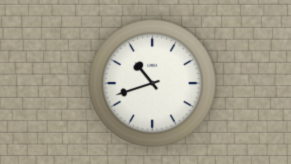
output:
10.42
